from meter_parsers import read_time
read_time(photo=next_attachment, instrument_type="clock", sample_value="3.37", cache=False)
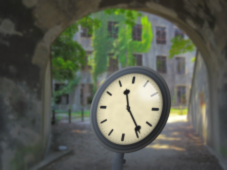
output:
11.24
